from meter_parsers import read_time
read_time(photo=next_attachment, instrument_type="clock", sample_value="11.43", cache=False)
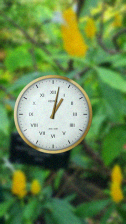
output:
1.02
